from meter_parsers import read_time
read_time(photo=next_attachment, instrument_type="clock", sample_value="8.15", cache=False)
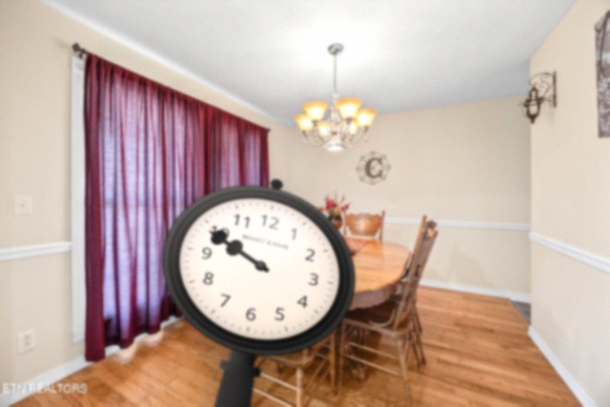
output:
9.49
